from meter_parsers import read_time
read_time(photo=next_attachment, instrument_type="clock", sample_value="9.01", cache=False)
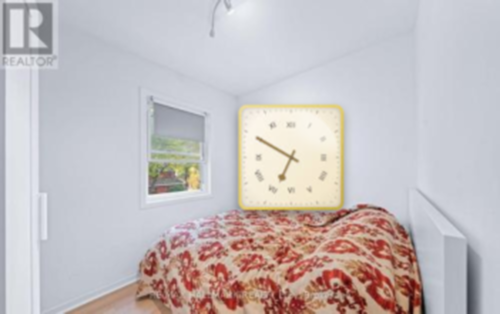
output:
6.50
